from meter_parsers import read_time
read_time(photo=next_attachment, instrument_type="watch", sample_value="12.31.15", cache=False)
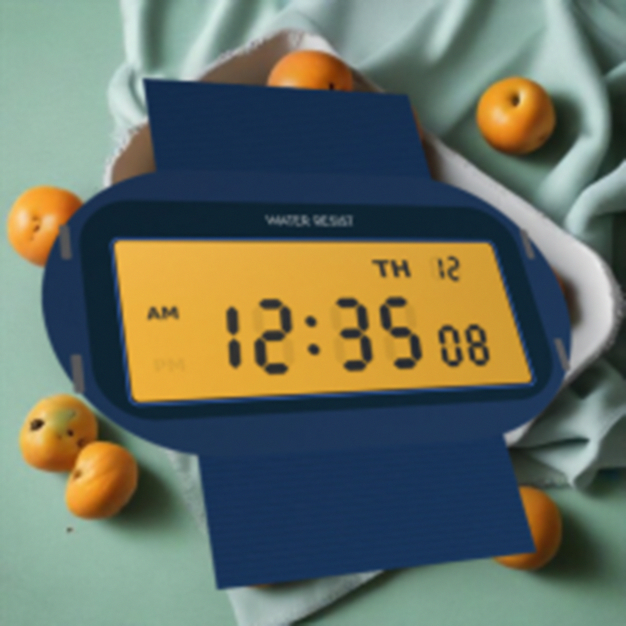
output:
12.35.08
